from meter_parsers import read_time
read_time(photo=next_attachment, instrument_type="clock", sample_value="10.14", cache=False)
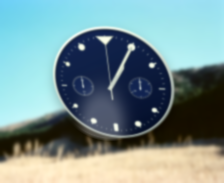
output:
1.05
